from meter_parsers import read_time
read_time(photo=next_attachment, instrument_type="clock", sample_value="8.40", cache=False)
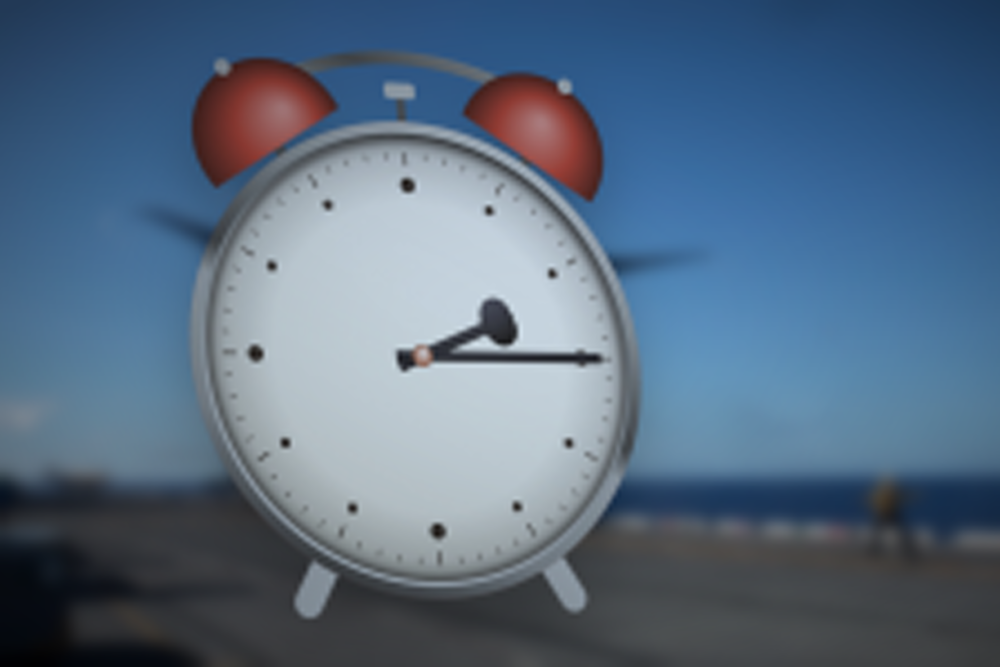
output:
2.15
